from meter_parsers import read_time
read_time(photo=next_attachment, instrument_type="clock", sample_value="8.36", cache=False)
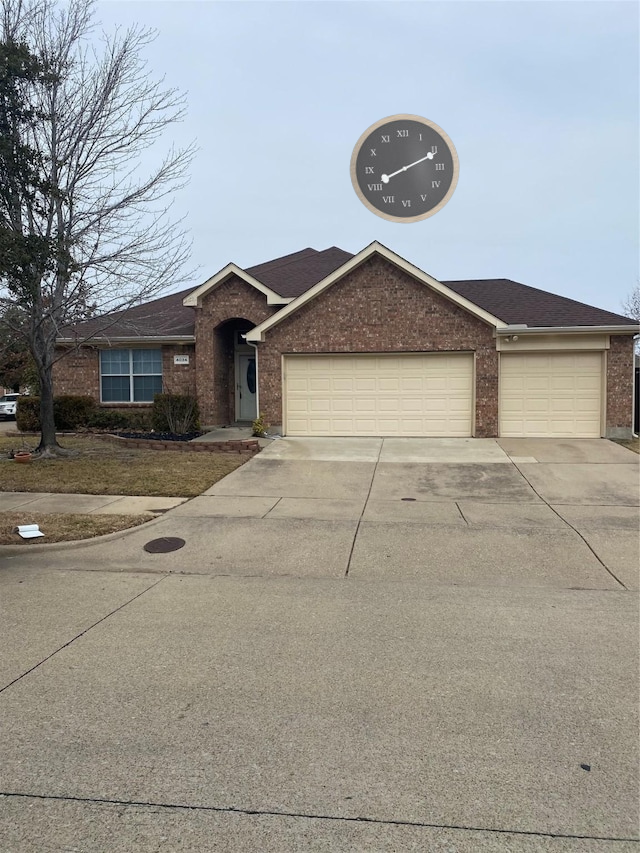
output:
8.11
